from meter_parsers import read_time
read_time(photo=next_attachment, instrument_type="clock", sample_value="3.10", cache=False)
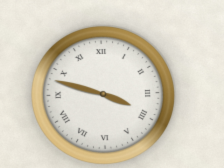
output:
3.48
